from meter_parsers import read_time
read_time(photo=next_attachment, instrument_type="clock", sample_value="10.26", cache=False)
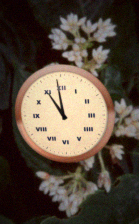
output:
10.59
